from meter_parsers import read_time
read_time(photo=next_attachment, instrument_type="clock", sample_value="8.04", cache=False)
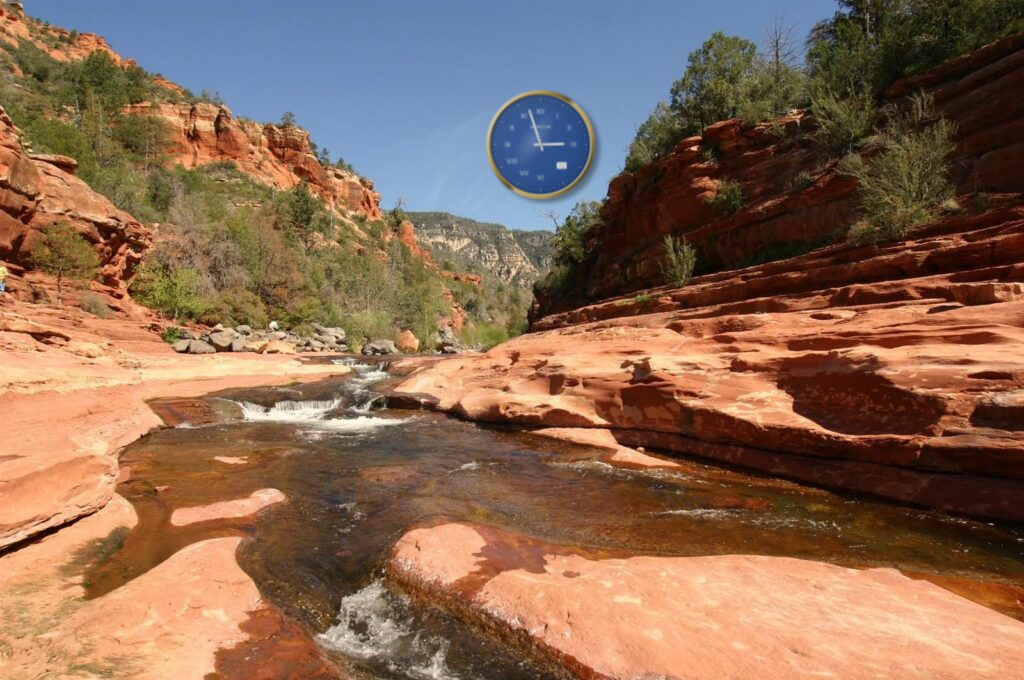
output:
2.57
